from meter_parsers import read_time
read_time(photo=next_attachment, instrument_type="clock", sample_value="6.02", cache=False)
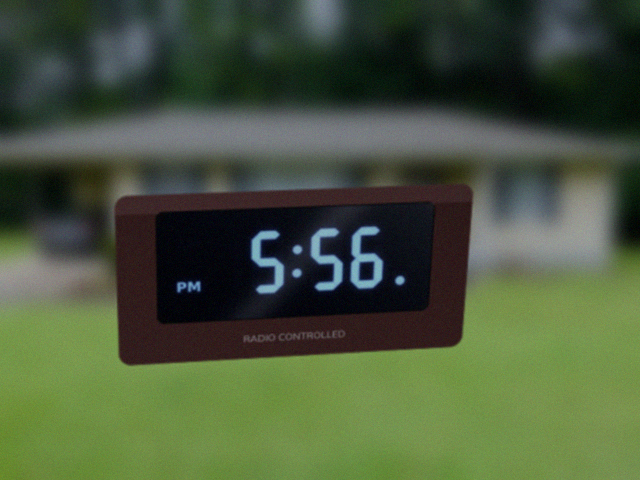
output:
5.56
